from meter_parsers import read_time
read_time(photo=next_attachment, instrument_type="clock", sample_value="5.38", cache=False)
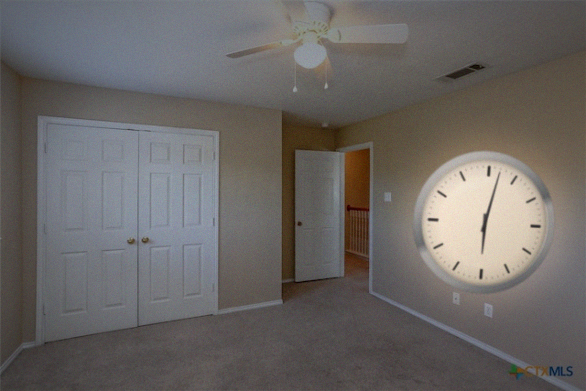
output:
6.02
